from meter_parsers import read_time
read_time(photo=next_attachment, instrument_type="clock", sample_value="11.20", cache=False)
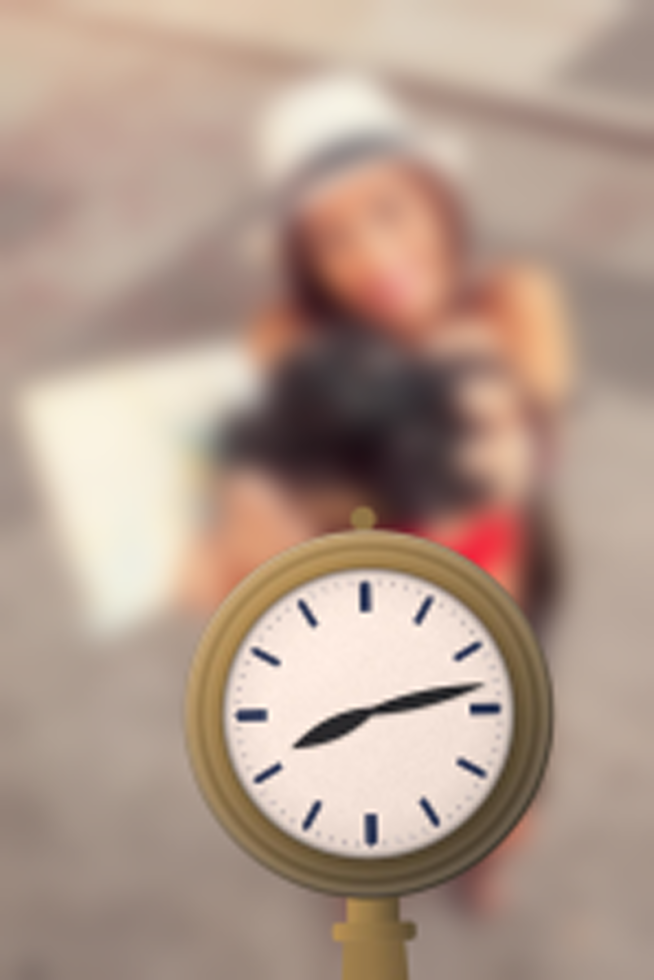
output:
8.13
